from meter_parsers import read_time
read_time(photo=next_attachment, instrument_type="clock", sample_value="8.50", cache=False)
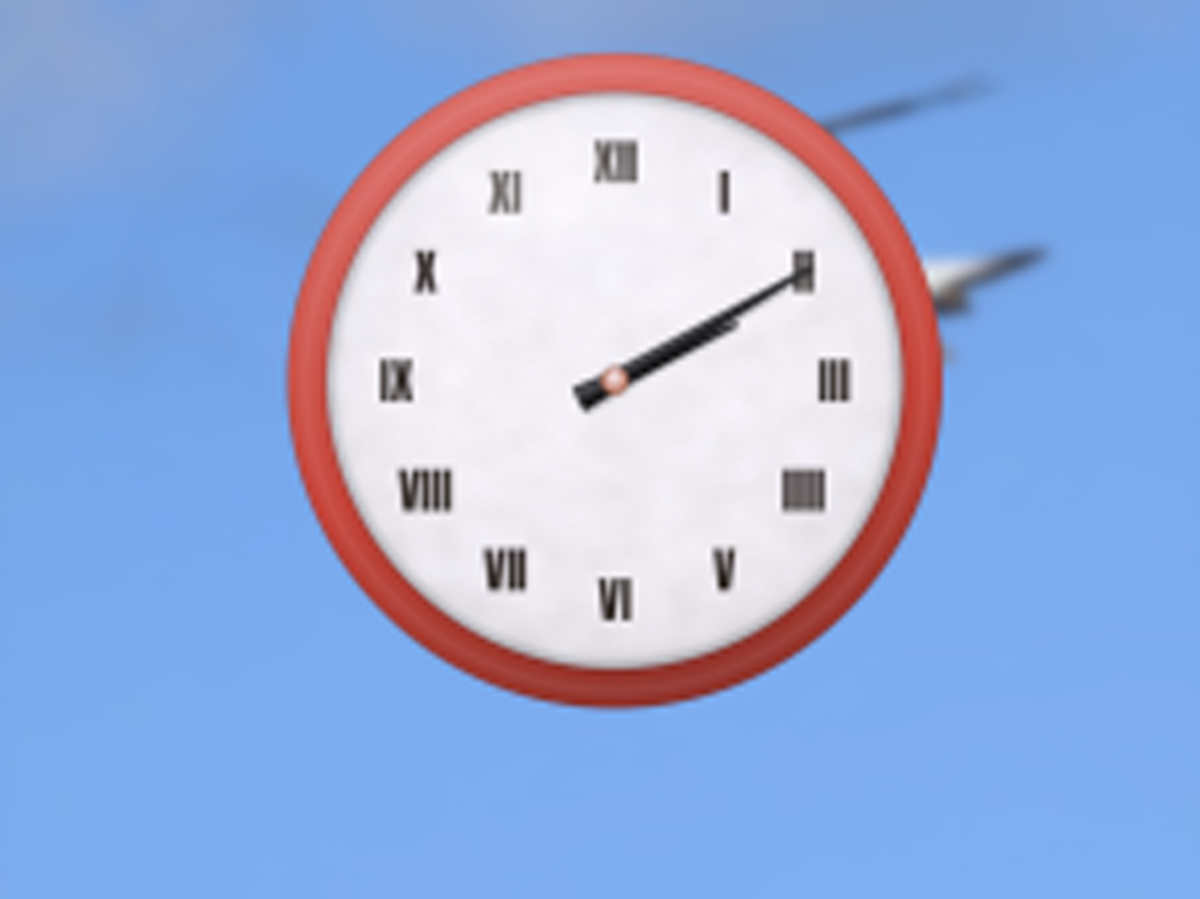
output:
2.10
